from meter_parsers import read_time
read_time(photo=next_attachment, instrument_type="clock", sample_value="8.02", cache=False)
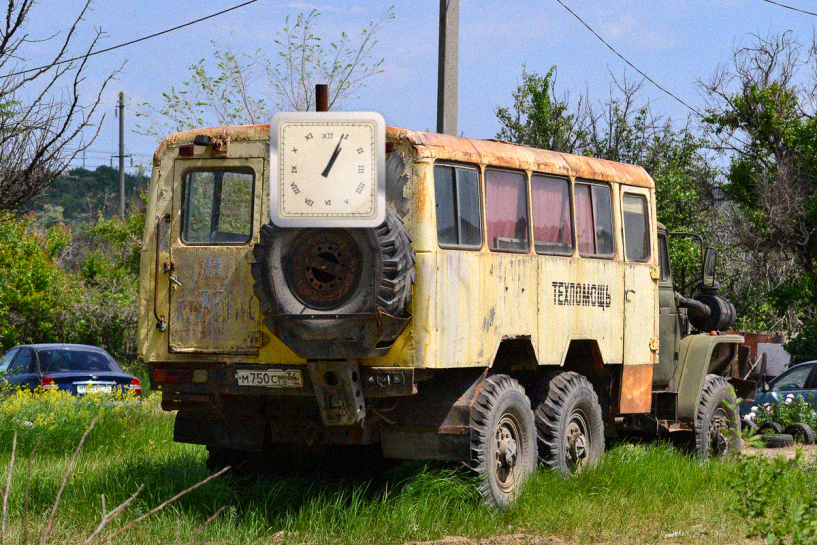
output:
1.04
